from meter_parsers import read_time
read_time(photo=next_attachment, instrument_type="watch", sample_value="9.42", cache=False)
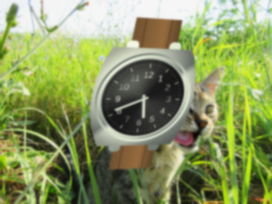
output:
5.41
